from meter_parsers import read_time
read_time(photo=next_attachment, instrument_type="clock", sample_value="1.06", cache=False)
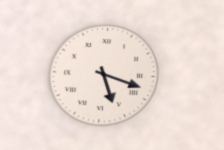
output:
5.18
